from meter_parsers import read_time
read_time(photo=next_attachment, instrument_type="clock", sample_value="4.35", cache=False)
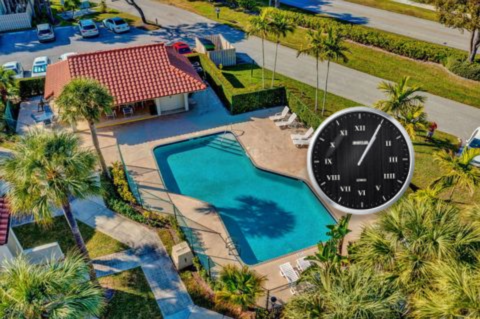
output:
1.05
